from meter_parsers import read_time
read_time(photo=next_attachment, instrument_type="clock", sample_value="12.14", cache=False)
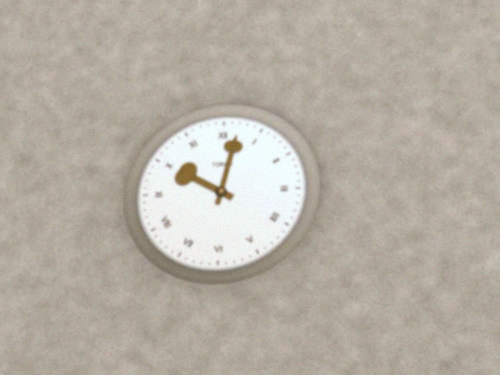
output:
10.02
